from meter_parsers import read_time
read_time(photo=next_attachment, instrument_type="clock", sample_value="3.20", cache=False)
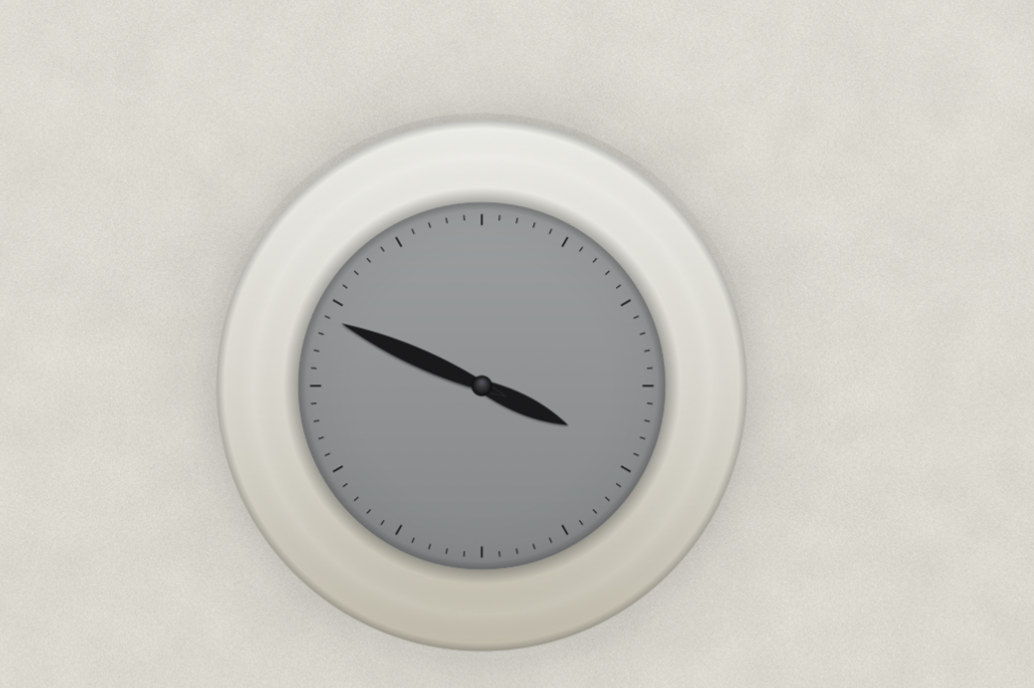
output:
3.49
